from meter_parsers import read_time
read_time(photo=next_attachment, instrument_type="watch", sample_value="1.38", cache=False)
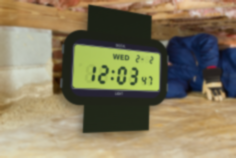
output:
12.03
